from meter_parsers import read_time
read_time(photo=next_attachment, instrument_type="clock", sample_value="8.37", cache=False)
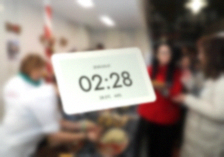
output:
2.28
